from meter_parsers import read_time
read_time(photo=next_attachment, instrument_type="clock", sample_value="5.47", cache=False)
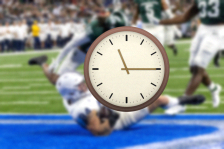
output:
11.15
